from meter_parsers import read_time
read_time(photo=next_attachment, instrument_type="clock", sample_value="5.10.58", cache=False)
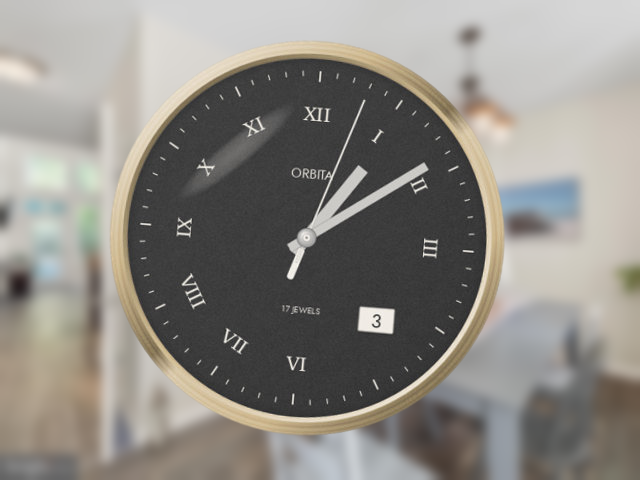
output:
1.09.03
